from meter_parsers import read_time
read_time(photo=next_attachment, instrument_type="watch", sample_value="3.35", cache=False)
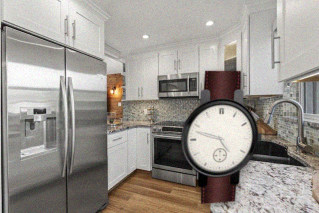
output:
4.48
